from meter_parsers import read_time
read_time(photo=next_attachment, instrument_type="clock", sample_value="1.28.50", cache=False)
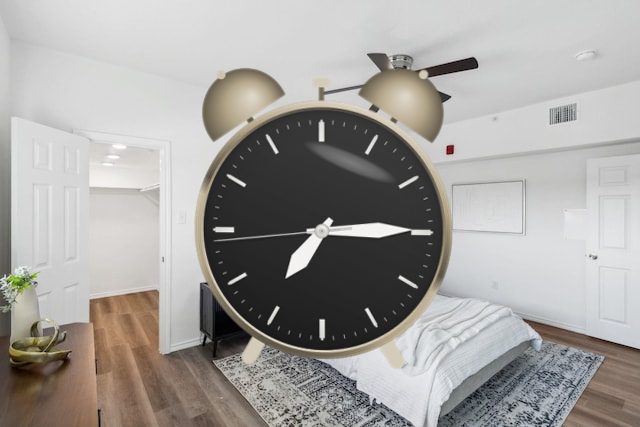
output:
7.14.44
